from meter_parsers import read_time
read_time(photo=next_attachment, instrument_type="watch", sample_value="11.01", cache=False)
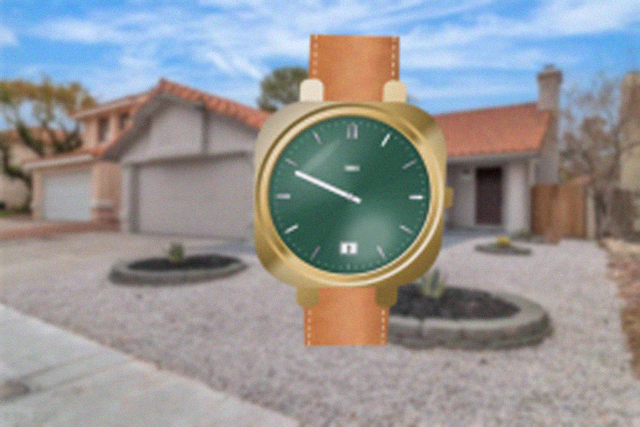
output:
9.49
